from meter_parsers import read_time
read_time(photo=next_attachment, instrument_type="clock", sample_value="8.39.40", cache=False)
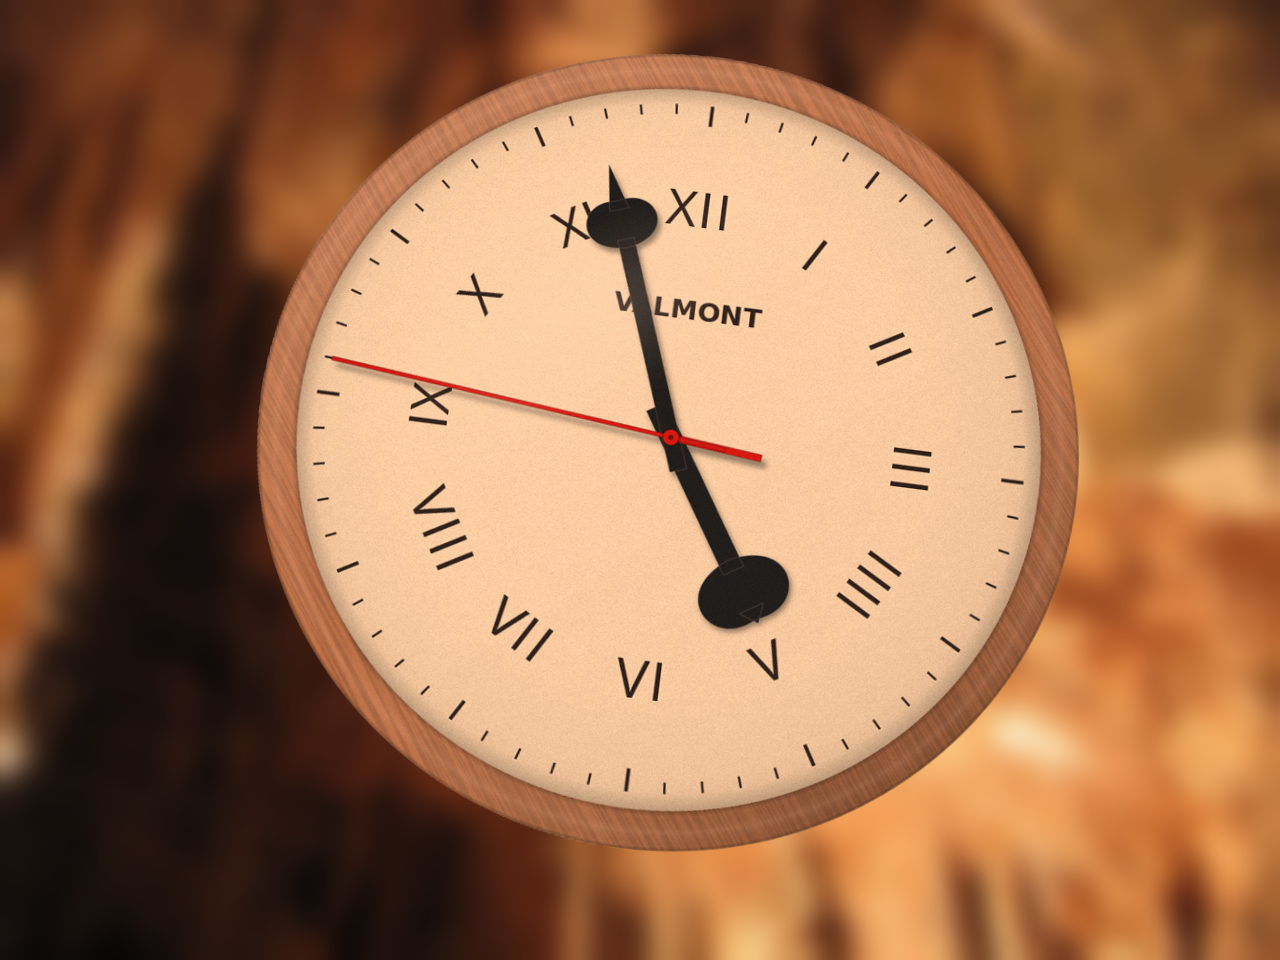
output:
4.56.46
